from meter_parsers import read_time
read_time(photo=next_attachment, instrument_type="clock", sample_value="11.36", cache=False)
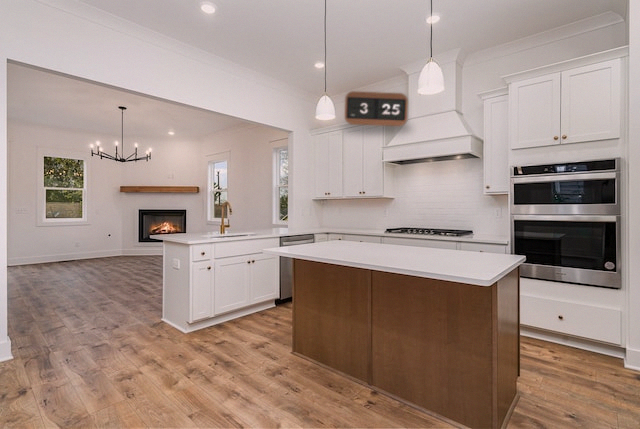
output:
3.25
